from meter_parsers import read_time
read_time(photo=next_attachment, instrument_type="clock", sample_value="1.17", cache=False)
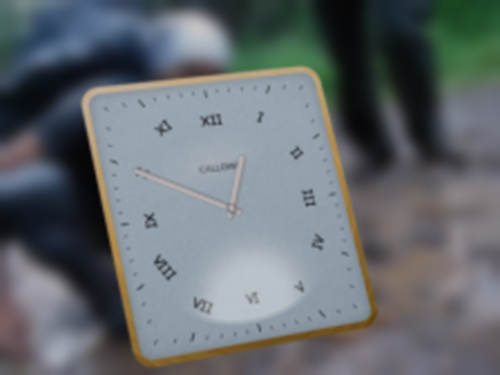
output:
12.50
